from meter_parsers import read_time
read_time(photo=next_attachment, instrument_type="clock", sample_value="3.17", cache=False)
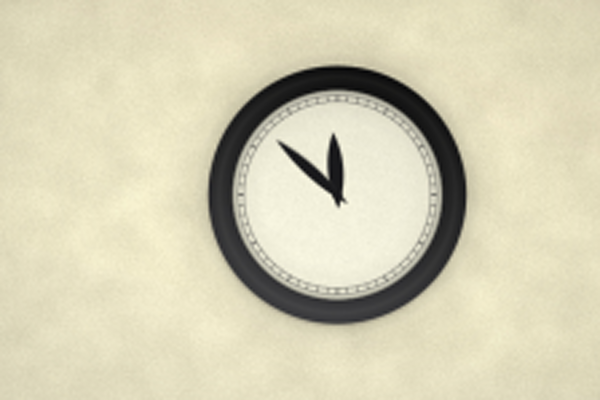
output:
11.52
